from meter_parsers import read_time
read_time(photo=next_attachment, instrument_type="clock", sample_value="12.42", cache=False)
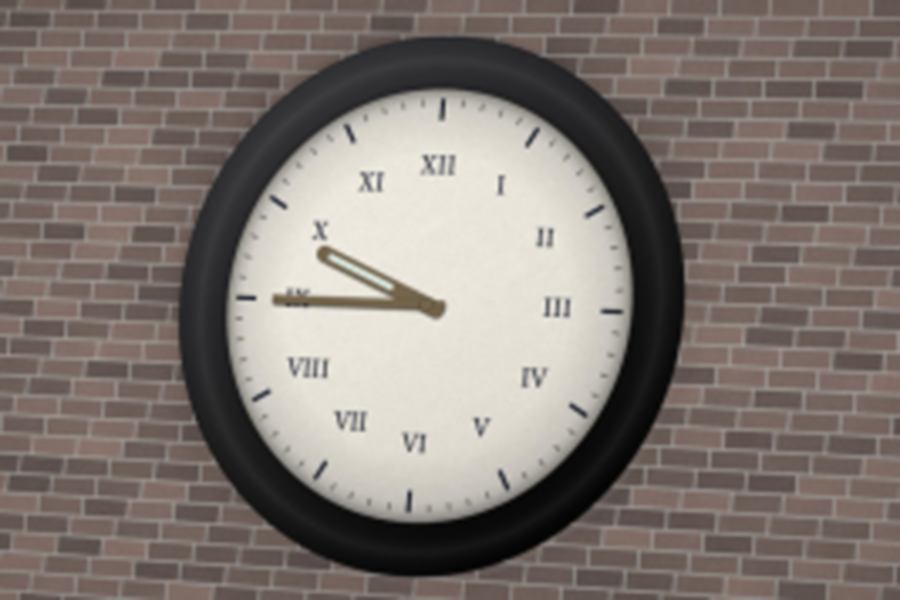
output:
9.45
